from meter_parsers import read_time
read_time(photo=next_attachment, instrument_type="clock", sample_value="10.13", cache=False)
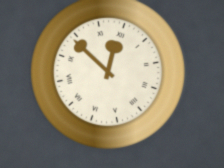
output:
11.49
